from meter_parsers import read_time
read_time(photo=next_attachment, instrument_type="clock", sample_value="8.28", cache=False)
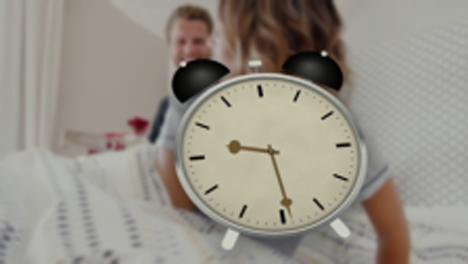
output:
9.29
